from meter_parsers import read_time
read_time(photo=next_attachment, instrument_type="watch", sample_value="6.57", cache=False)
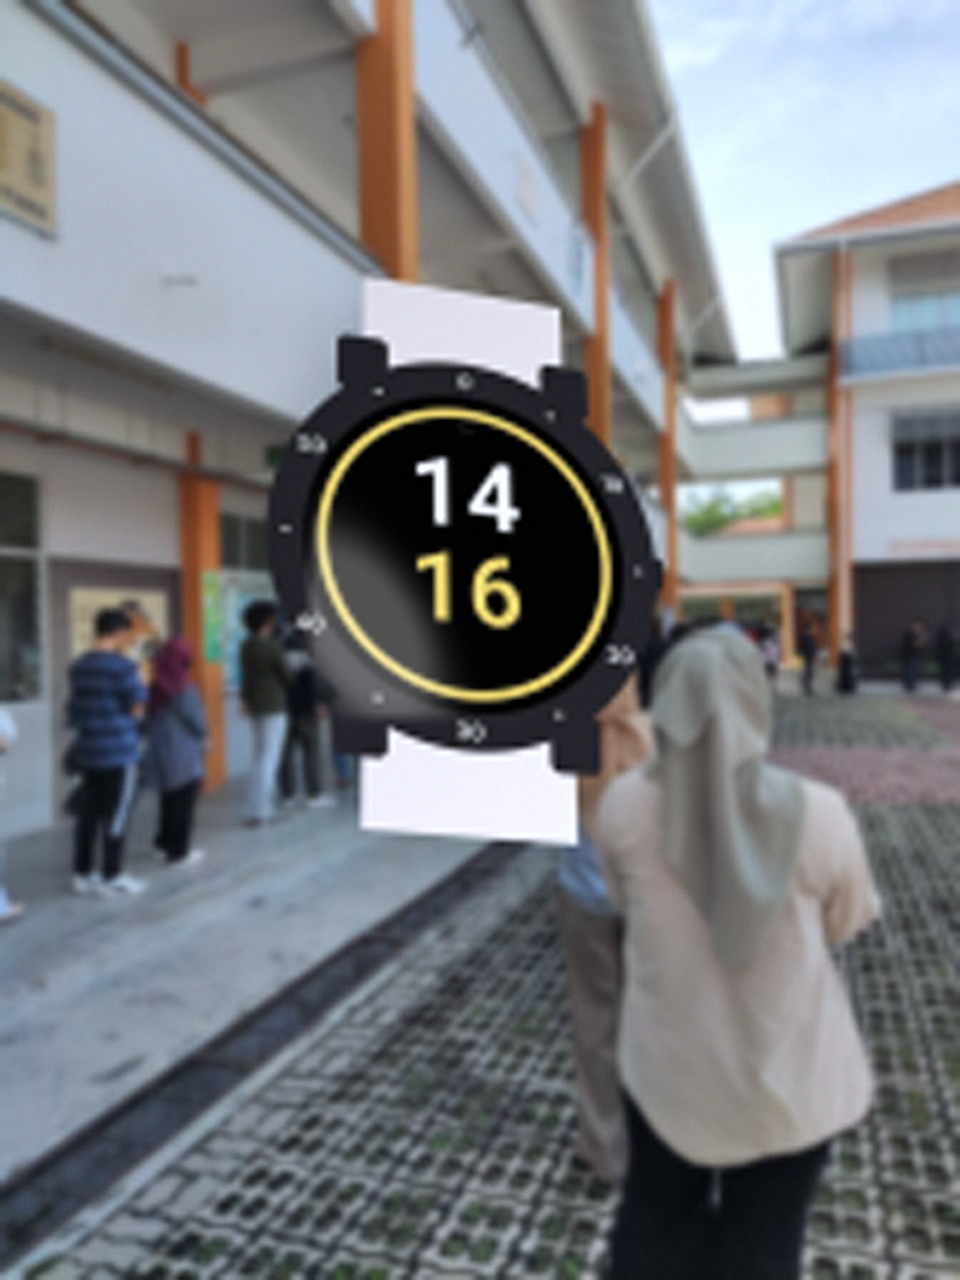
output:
14.16
